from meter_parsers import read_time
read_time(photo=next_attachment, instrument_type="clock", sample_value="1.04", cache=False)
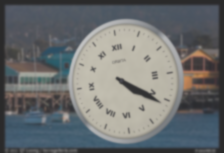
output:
4.21
